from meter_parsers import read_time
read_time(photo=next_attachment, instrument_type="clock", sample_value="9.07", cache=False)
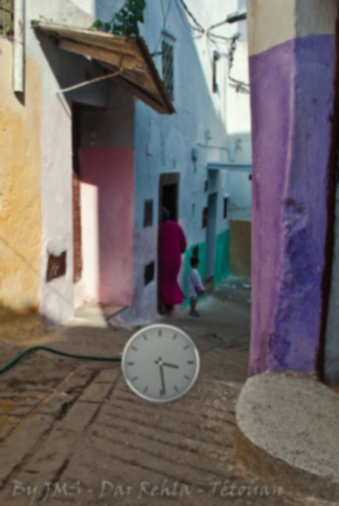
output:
3.29
